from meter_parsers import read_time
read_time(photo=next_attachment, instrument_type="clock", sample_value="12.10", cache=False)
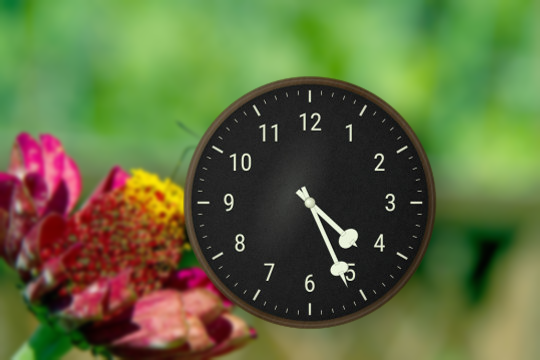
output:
4.26
